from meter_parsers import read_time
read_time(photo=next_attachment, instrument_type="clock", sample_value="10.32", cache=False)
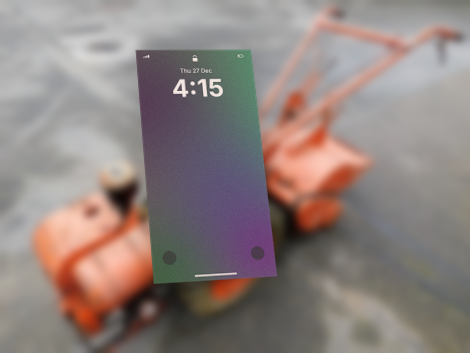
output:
4.15
